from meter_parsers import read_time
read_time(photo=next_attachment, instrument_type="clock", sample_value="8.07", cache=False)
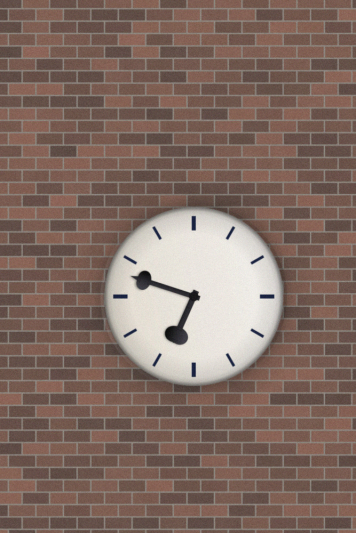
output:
6.48
